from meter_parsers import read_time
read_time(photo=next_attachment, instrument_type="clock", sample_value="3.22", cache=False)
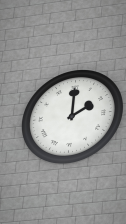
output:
2.00
